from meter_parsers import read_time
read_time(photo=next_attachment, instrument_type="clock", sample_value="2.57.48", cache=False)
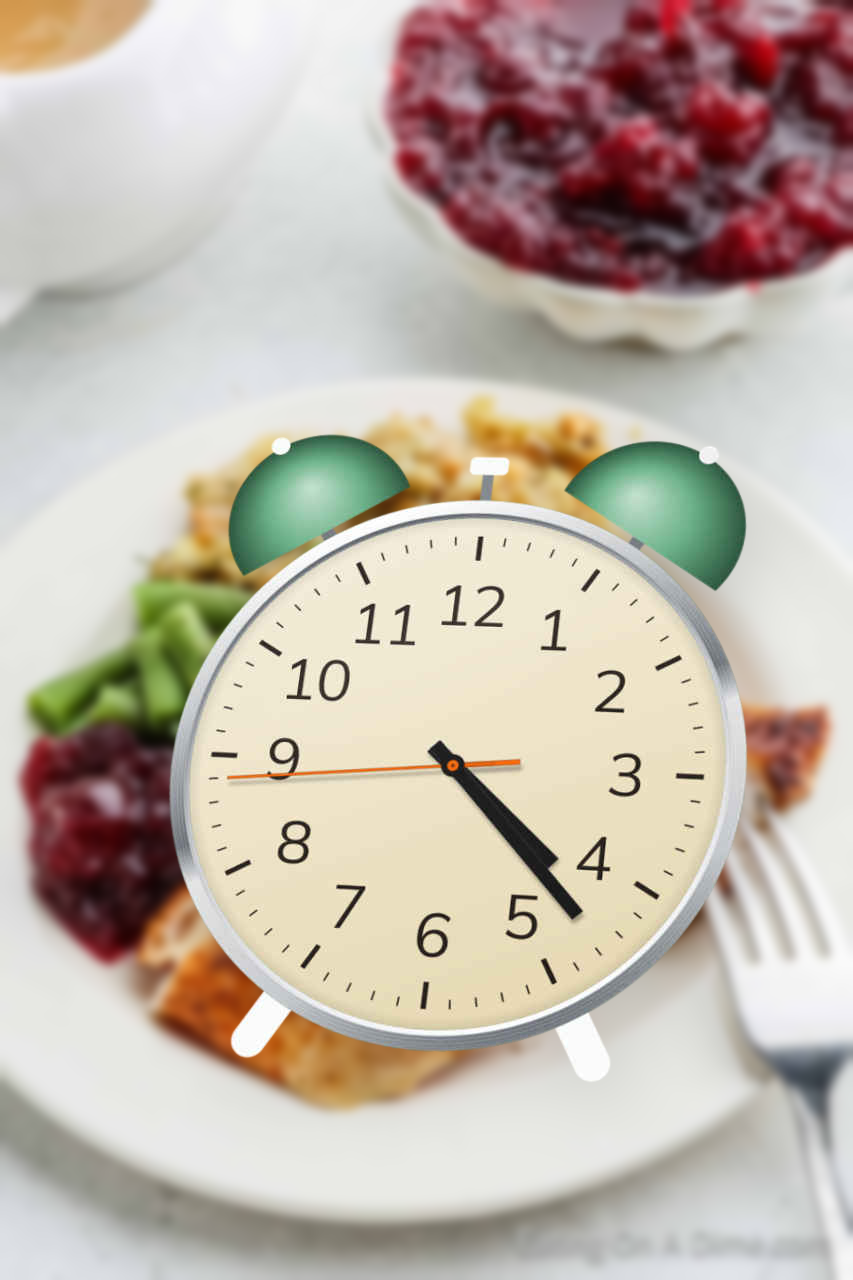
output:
4.22.44
